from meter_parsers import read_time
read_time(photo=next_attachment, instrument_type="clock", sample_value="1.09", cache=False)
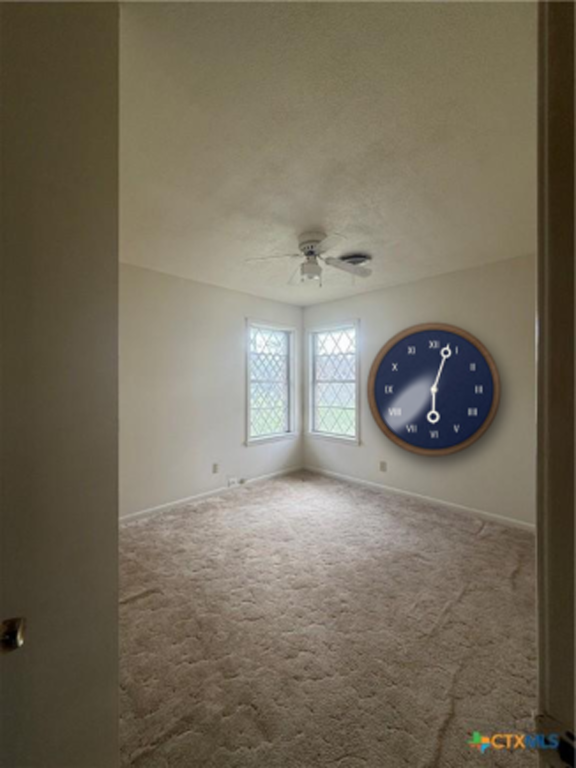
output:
6.03
